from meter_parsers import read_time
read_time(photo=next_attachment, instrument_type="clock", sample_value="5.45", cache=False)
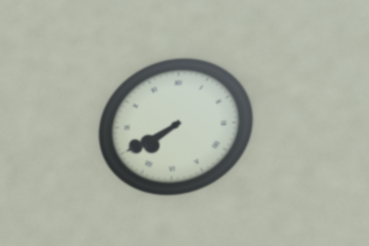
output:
7.40
